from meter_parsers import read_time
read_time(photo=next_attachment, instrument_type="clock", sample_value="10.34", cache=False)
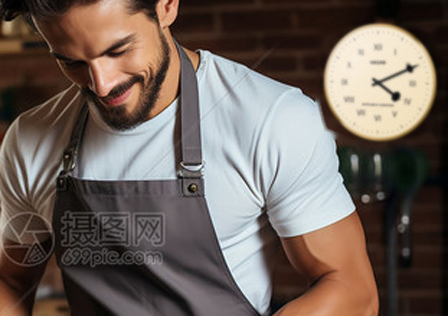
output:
4.11
